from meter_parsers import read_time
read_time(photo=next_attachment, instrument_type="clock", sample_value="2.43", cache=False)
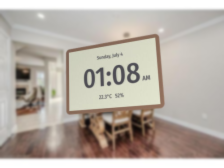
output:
1.08
